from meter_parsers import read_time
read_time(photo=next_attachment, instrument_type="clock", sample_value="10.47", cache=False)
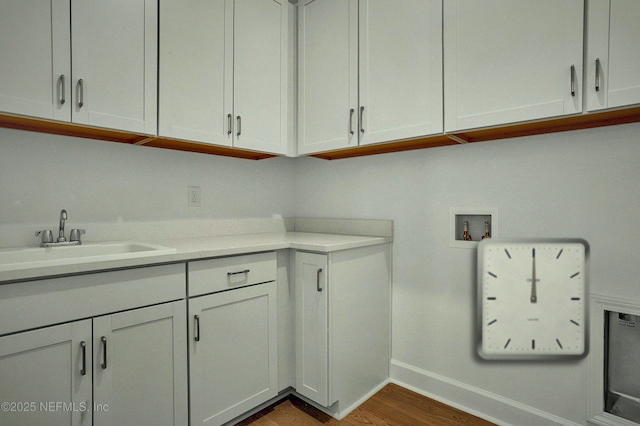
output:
12.00
